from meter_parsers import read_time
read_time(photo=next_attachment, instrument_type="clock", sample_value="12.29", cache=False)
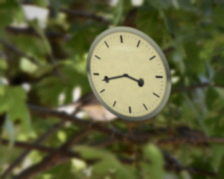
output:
3.43
